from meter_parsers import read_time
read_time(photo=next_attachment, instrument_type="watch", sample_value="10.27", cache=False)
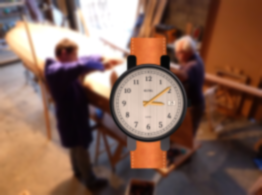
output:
3.09
